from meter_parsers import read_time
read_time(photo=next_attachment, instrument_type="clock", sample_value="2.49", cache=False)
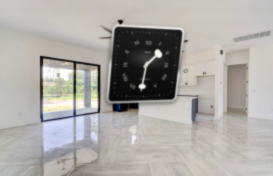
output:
1.31
